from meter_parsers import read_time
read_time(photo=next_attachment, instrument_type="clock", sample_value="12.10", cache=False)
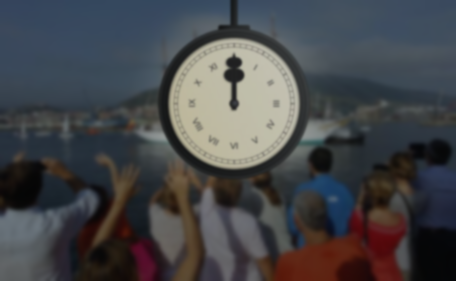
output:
12.00
